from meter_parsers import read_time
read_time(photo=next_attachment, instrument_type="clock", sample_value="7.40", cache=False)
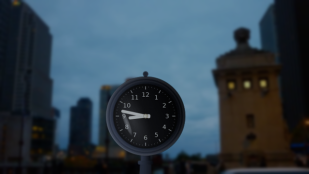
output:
8.47
